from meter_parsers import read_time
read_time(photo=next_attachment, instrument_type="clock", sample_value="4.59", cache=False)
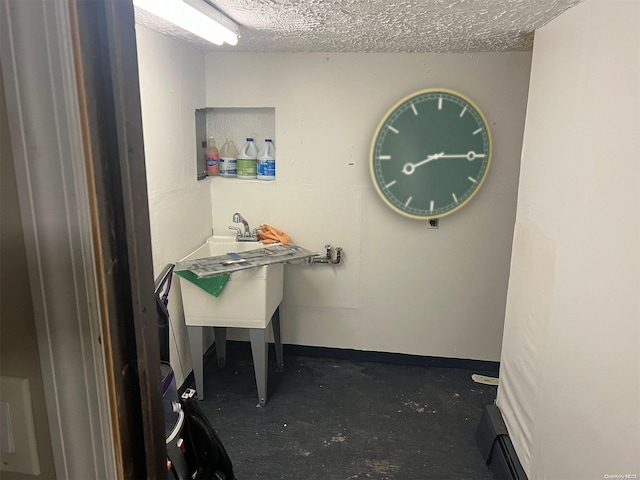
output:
8.15
